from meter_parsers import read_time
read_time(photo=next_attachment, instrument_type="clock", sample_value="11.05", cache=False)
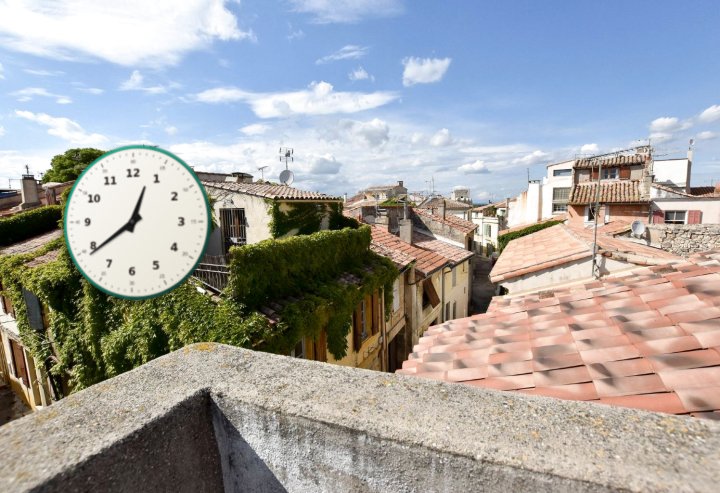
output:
12.39
